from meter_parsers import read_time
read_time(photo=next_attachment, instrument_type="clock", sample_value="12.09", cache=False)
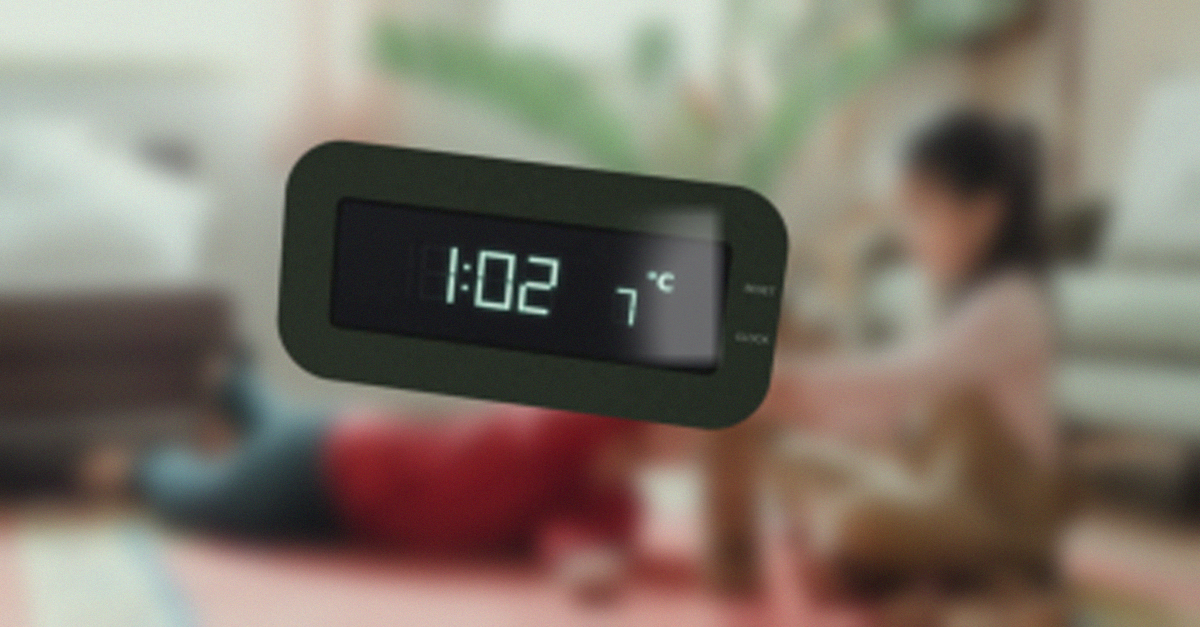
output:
1.02
